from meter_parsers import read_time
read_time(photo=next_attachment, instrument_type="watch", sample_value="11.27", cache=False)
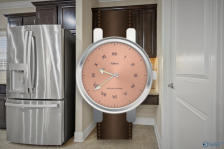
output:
9.39
